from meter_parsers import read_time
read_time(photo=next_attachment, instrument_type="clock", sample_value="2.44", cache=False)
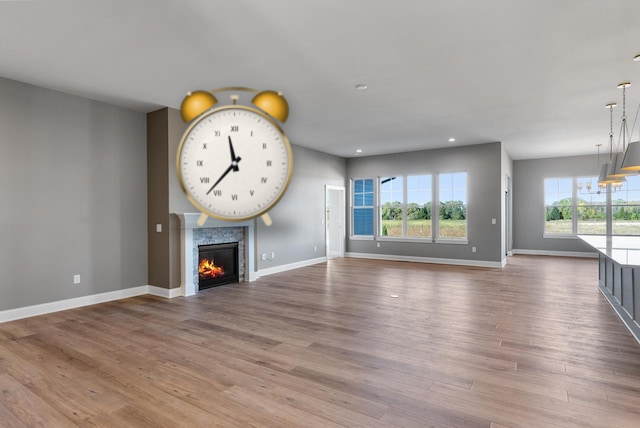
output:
11.37
